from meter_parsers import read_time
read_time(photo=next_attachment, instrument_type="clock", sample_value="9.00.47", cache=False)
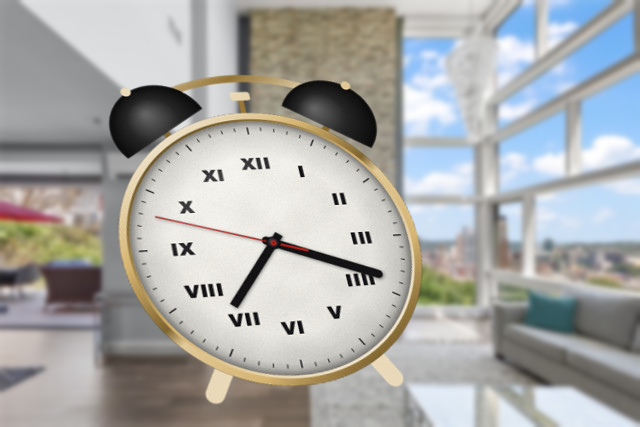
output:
7.18.48
